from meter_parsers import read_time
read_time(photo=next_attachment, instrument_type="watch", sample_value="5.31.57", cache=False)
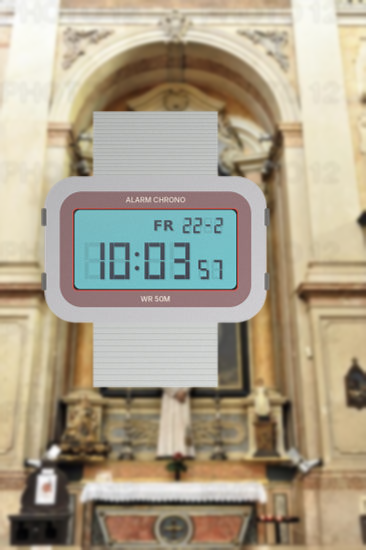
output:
10.03.57
